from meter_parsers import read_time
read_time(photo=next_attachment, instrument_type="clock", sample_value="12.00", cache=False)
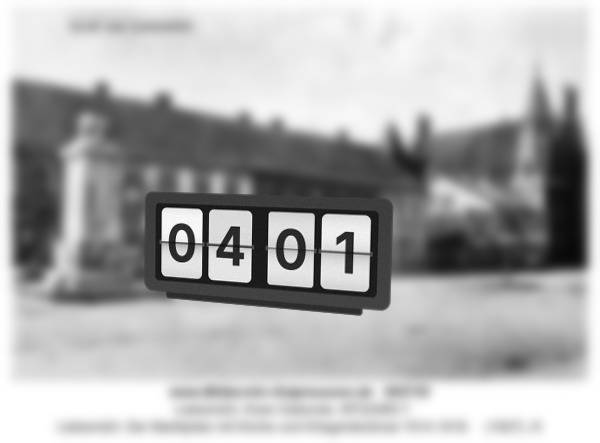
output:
4.01
